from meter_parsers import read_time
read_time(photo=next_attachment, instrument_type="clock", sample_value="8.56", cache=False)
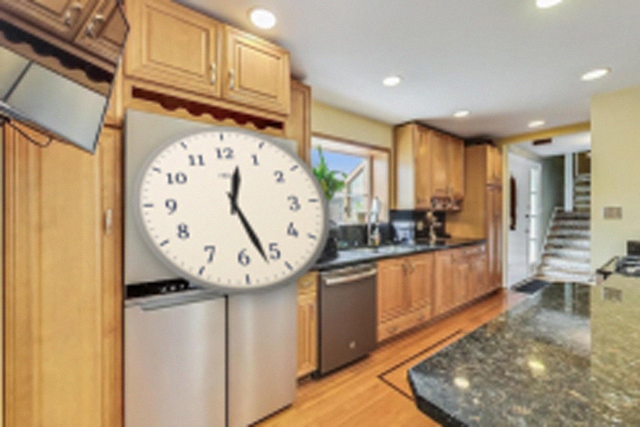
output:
12.27
